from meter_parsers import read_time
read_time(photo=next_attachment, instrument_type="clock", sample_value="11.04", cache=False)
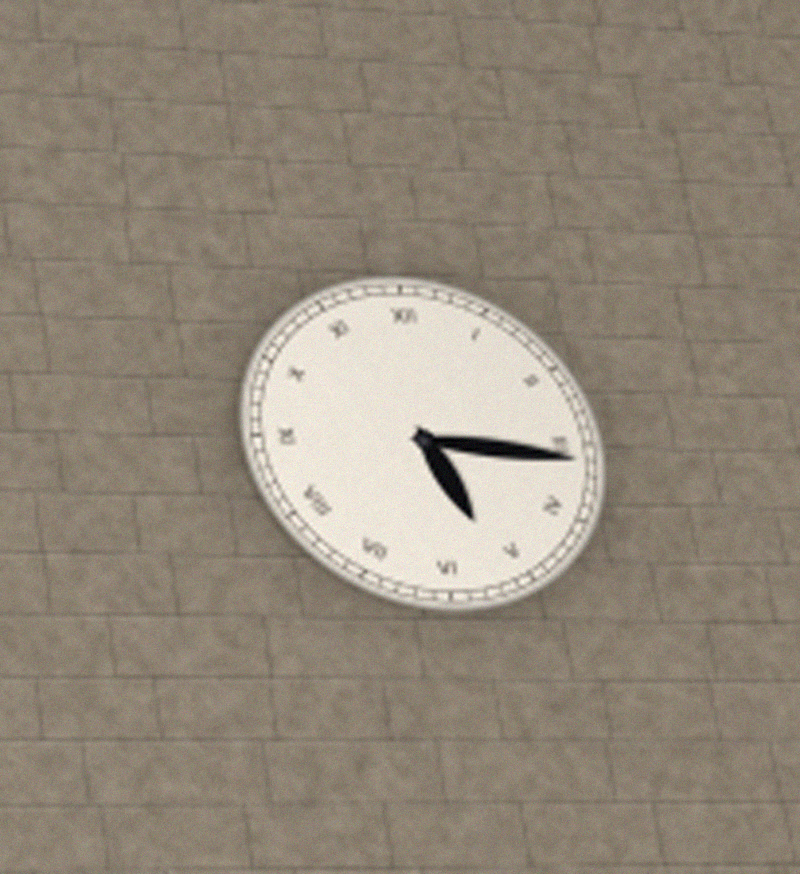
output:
5.16
